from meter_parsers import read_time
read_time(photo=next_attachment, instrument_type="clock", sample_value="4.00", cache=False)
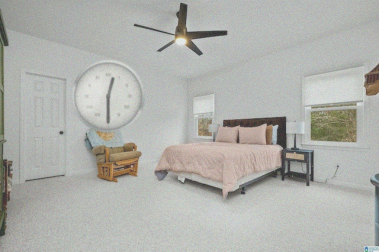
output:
12.30
